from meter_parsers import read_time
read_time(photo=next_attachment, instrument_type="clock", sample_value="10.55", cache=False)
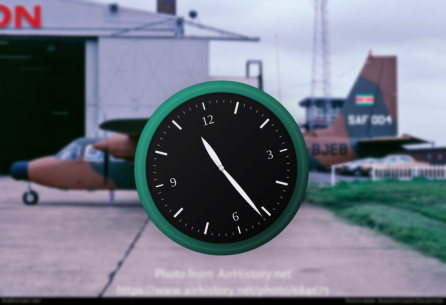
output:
11.26
